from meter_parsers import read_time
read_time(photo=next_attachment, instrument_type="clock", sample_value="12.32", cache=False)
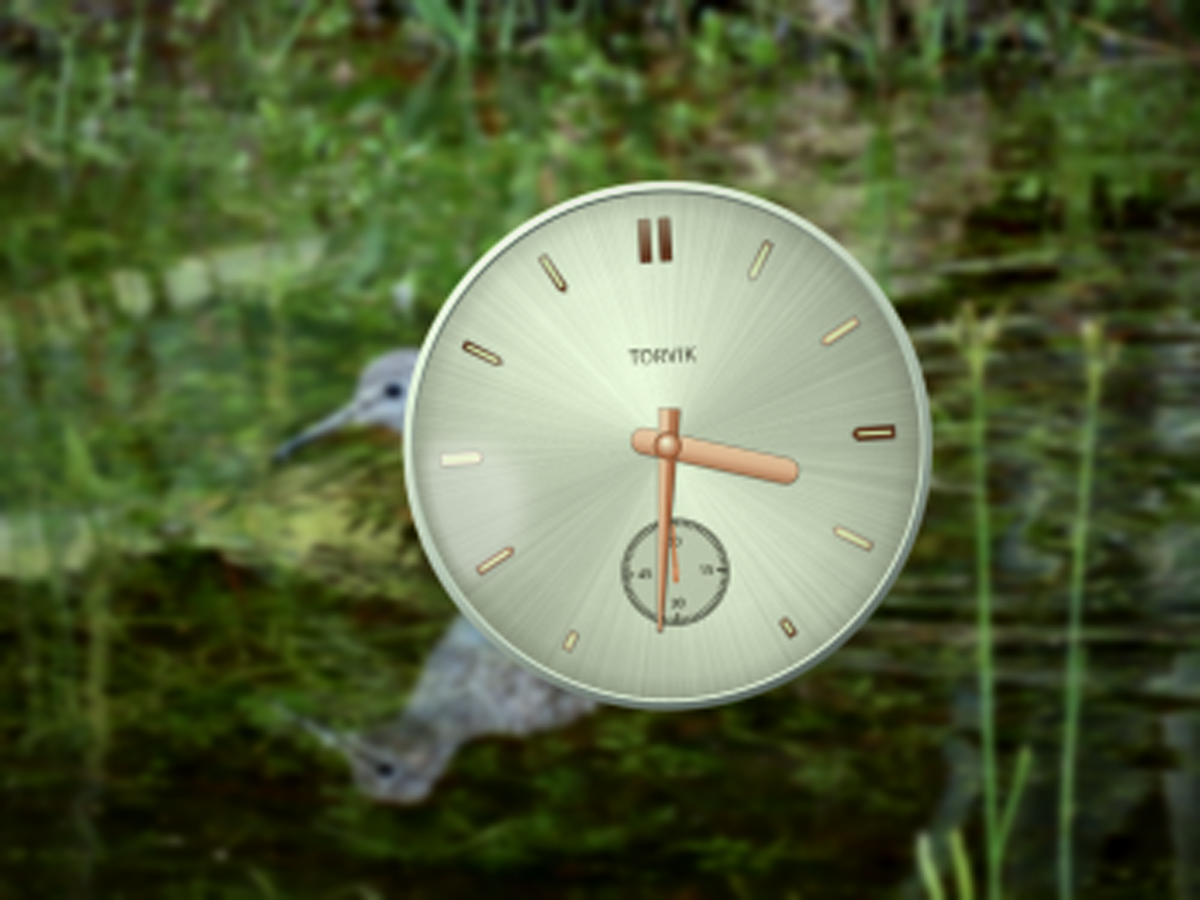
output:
3.31
